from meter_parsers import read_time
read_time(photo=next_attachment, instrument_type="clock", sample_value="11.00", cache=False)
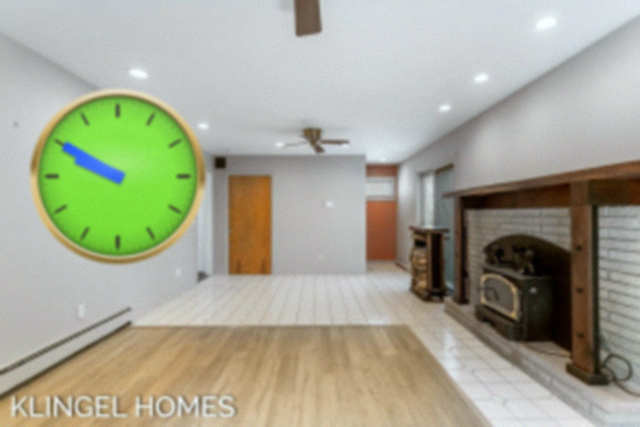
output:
9.50
